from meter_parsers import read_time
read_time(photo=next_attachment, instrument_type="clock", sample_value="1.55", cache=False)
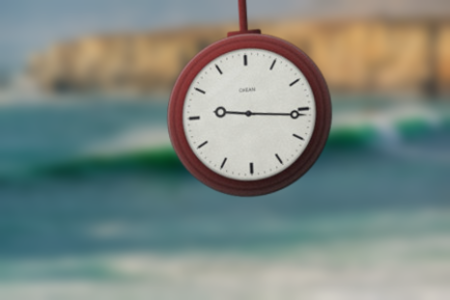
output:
9.16
